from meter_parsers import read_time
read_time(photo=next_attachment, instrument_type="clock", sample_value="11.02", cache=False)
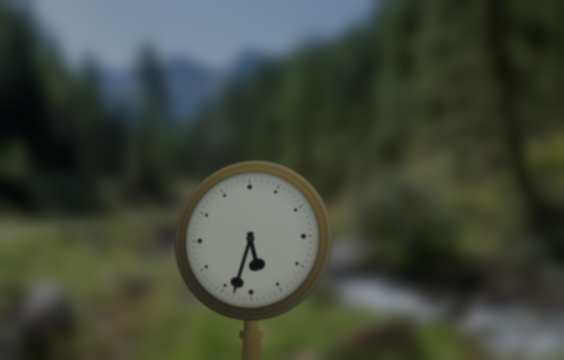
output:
5.33
